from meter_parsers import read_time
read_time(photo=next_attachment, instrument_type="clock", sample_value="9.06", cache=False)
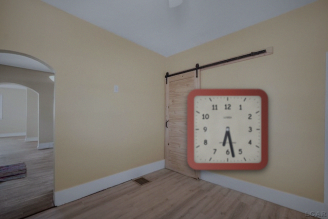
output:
6.28
